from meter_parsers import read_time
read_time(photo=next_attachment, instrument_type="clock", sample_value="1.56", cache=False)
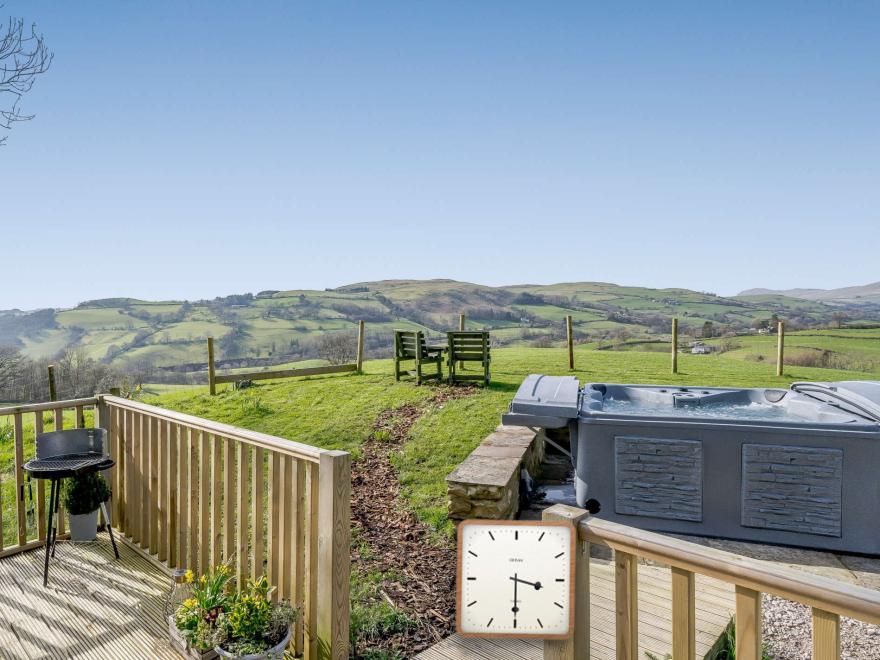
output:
3.30
